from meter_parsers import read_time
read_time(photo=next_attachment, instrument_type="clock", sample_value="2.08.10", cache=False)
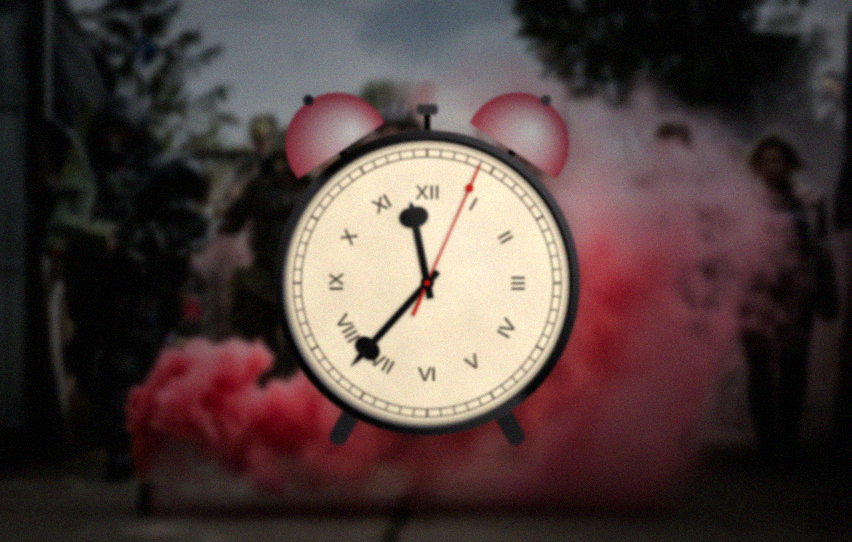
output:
11.37.04
